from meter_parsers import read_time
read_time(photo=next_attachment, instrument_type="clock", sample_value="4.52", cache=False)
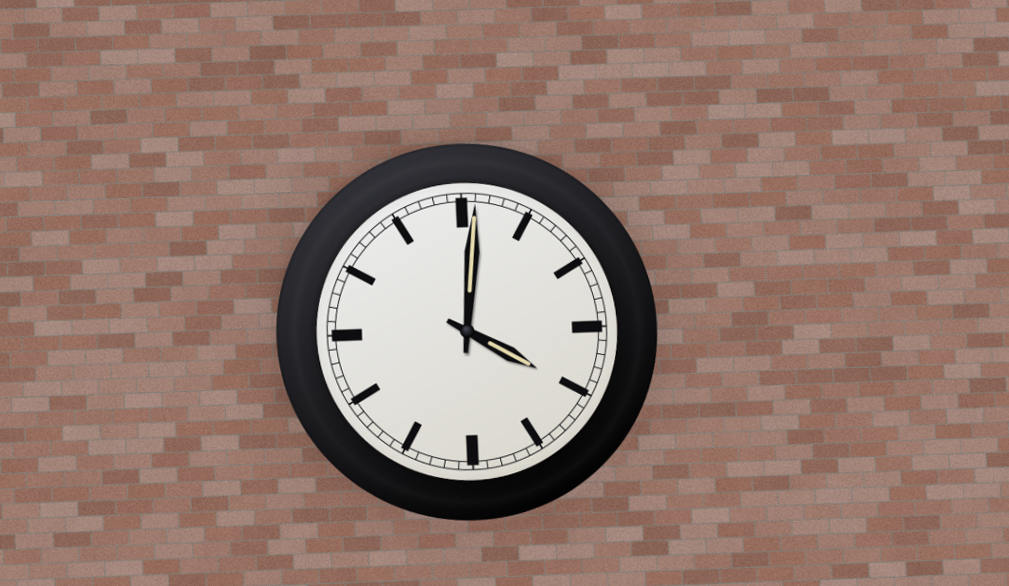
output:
4.01
